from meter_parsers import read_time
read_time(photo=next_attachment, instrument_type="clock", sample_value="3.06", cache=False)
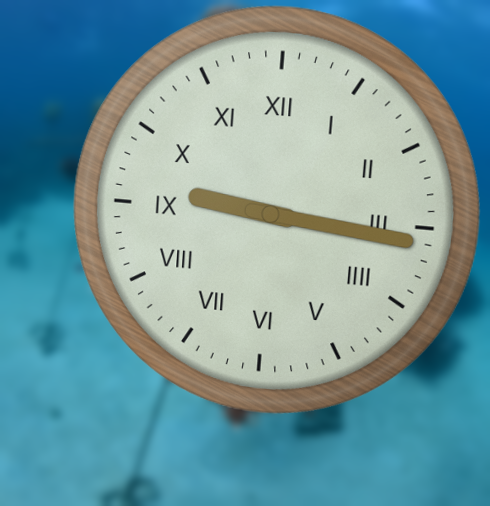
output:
9.16
